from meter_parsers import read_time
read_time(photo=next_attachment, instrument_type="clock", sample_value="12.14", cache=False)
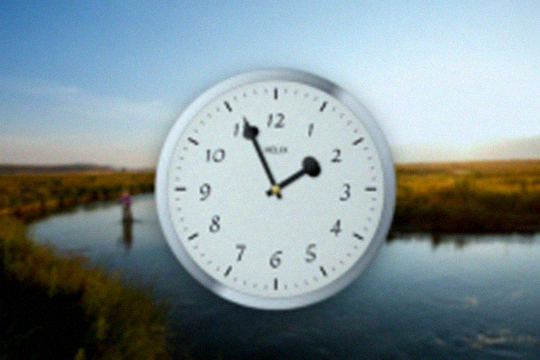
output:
1.56
